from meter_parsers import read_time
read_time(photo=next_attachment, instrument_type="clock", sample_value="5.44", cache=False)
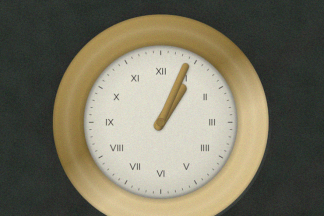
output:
1.04
